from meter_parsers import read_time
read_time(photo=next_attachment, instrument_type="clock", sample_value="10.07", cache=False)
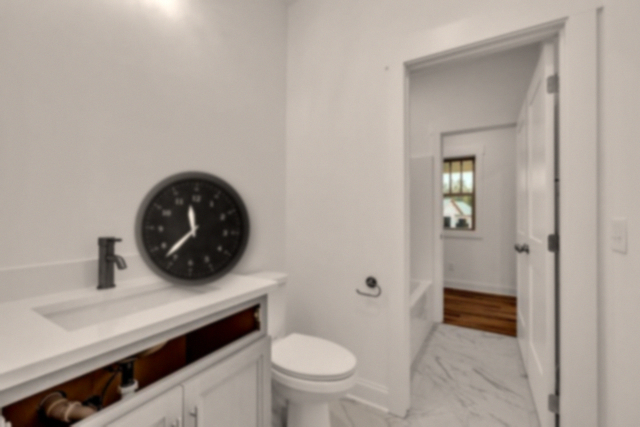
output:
11.37
